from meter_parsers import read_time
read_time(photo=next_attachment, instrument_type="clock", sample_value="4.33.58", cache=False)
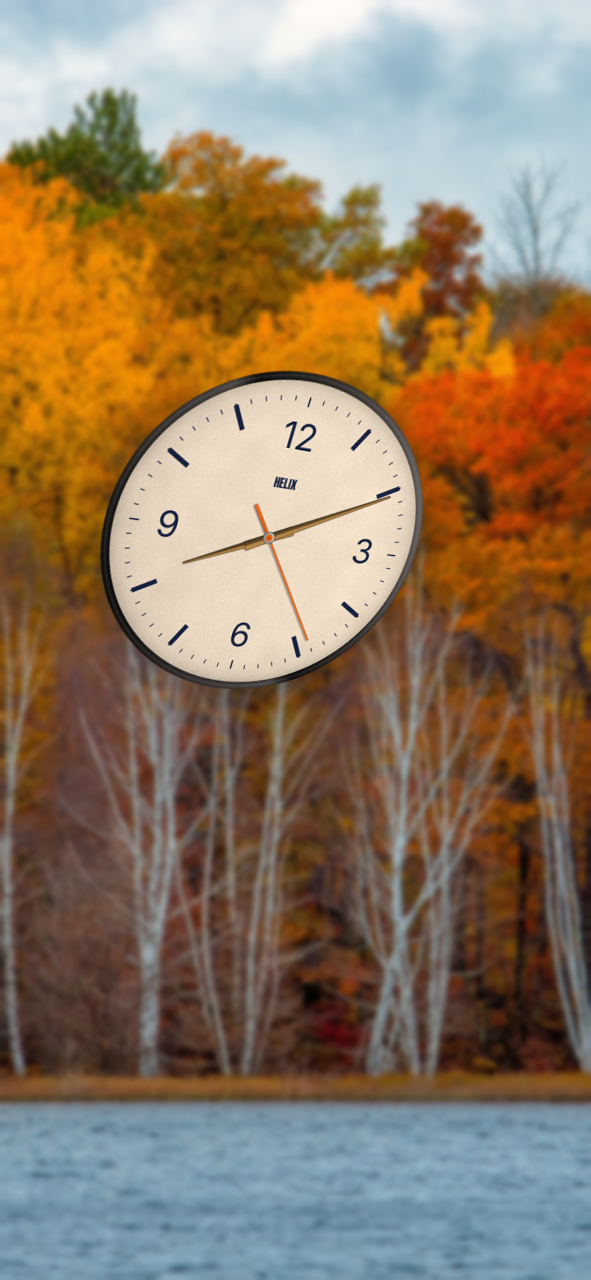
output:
8.10.24
